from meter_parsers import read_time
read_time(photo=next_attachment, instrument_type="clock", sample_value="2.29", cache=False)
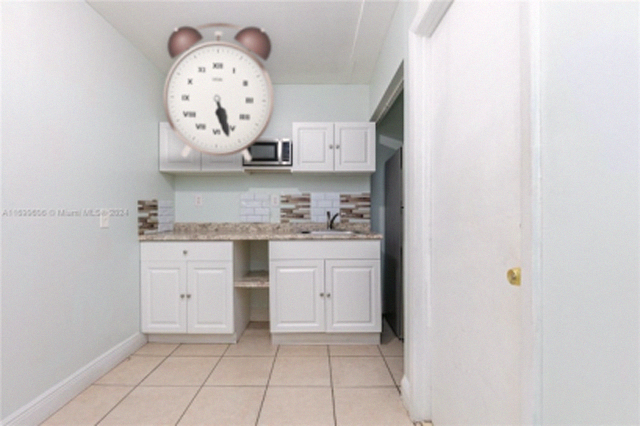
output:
5.27
